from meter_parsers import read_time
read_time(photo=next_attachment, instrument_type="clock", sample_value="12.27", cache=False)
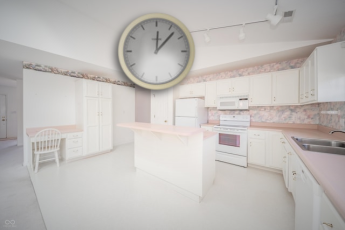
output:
12.07
